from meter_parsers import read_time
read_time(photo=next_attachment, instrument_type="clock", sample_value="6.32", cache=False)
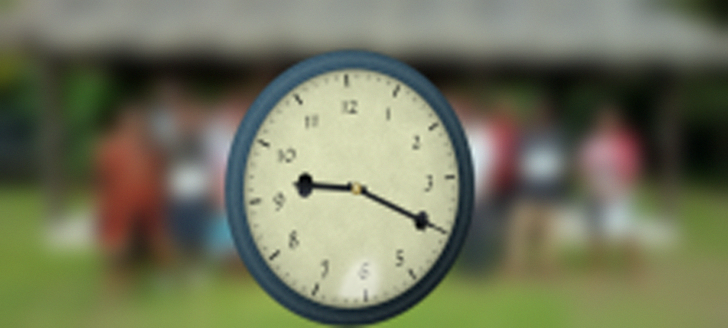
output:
9.20
